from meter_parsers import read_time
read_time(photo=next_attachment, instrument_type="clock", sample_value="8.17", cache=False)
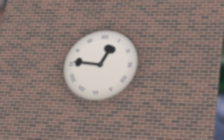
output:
12.46
